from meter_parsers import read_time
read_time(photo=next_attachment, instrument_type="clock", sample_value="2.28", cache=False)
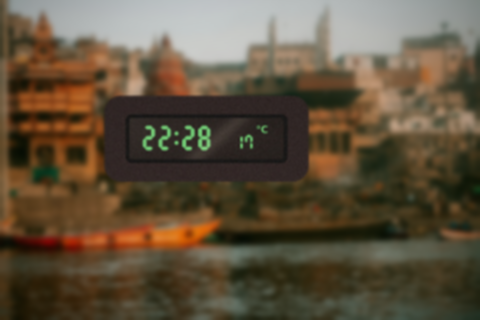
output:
22.28
